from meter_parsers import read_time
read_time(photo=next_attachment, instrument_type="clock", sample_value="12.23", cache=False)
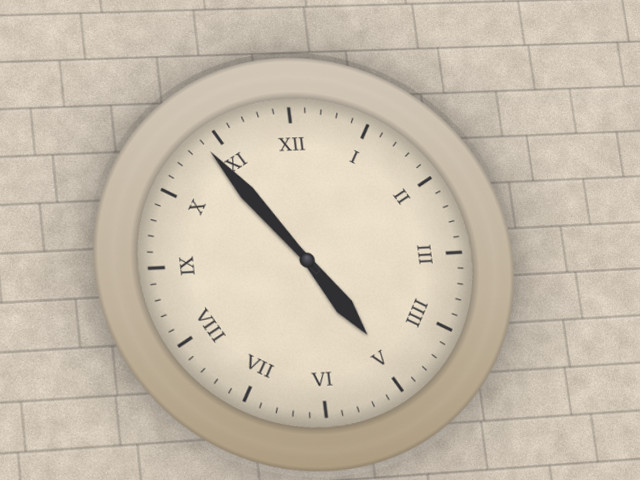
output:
4.54
